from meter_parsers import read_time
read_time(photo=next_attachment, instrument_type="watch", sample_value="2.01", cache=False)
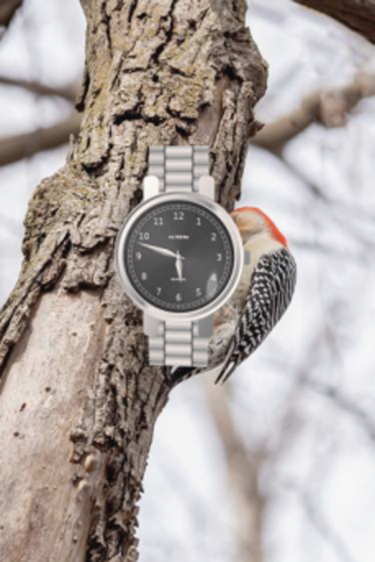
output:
5.48
